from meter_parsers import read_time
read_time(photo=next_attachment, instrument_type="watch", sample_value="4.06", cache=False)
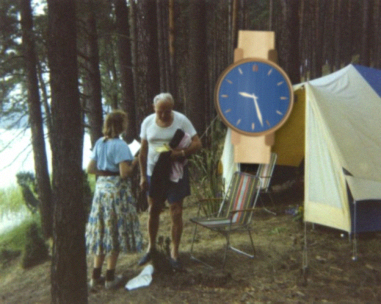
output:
9.27
